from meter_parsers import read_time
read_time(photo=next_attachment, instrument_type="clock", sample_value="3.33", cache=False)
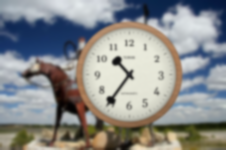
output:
10.36
